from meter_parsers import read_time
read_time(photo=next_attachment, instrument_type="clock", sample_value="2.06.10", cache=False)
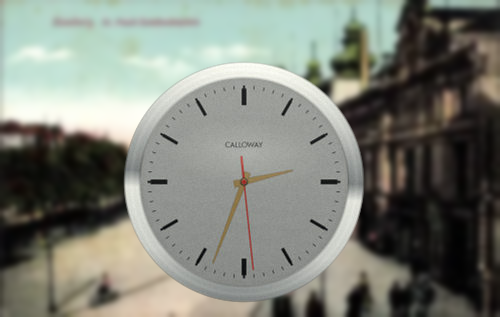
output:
2.33.29
